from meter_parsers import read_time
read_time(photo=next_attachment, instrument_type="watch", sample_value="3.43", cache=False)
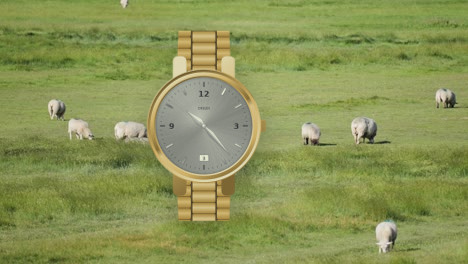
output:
10.23
